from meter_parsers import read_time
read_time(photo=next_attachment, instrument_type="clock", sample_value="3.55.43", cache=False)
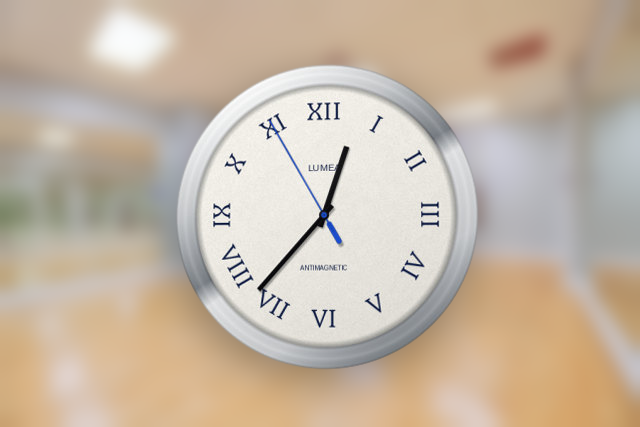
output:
12.36.55
